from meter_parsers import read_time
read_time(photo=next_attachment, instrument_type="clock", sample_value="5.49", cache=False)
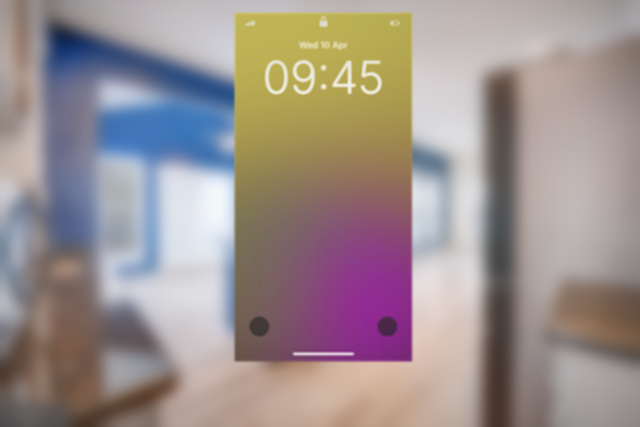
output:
9.45
